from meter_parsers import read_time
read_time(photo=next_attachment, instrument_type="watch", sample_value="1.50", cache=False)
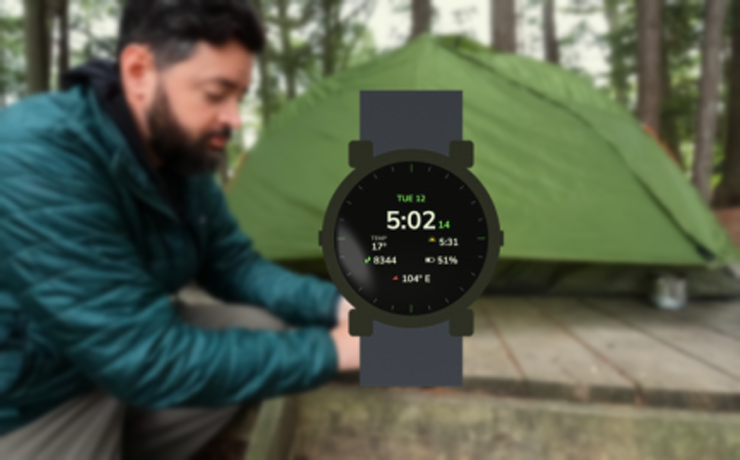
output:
5.02
